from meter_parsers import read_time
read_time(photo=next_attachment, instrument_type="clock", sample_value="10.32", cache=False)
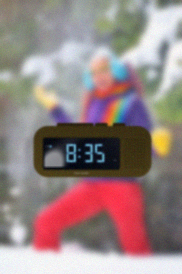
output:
8.35
